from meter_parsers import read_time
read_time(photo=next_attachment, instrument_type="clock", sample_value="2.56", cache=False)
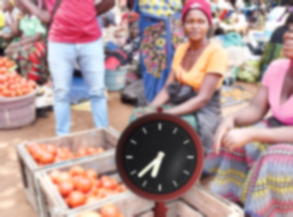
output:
6.38
